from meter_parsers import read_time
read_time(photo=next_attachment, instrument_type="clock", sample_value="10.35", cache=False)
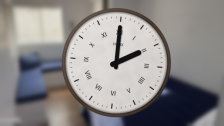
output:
2.00
